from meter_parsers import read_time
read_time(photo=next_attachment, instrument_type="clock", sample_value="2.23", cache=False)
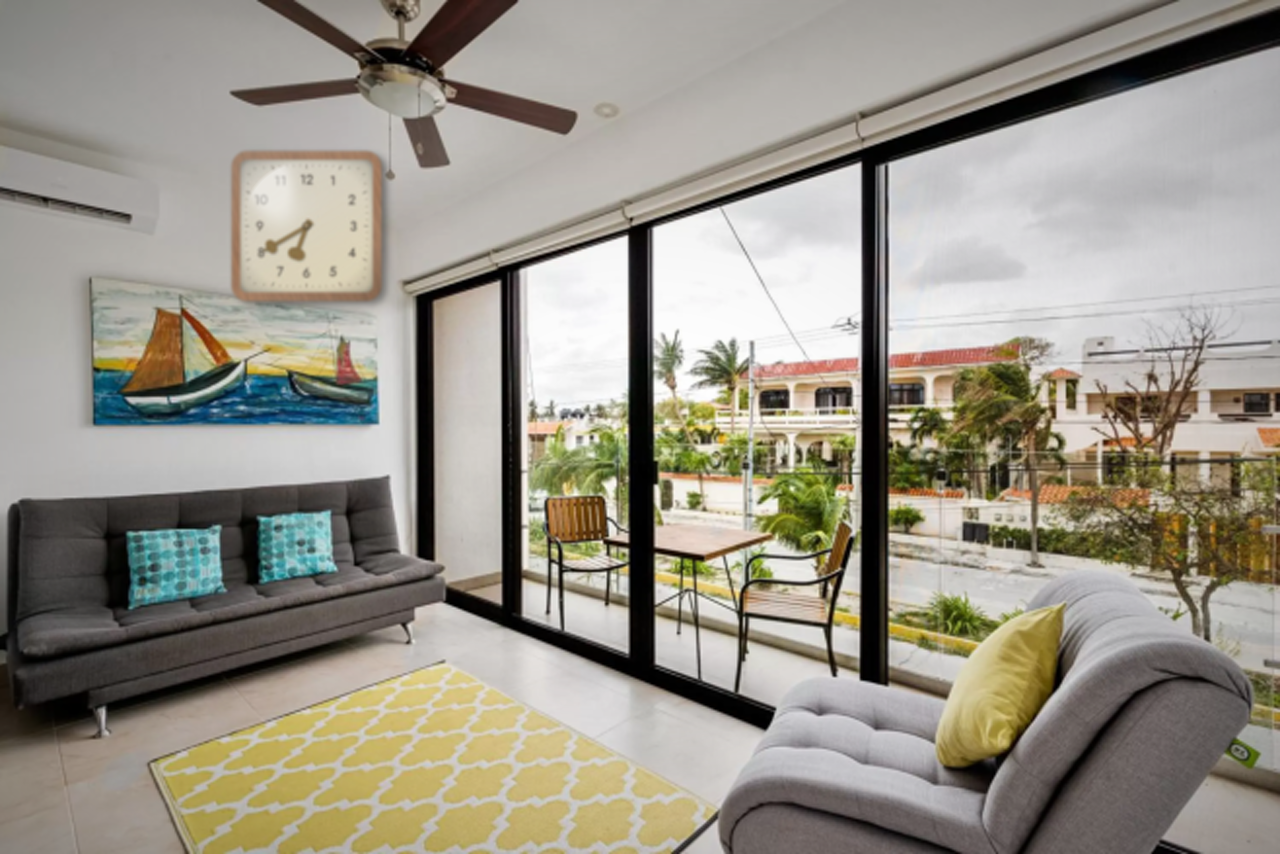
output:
6.40
